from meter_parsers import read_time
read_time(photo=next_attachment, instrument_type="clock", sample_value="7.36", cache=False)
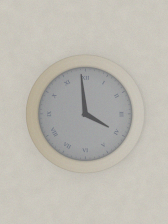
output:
3.59
